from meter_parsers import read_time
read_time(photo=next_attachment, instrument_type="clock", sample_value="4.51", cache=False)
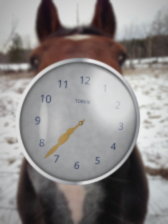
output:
7.37
